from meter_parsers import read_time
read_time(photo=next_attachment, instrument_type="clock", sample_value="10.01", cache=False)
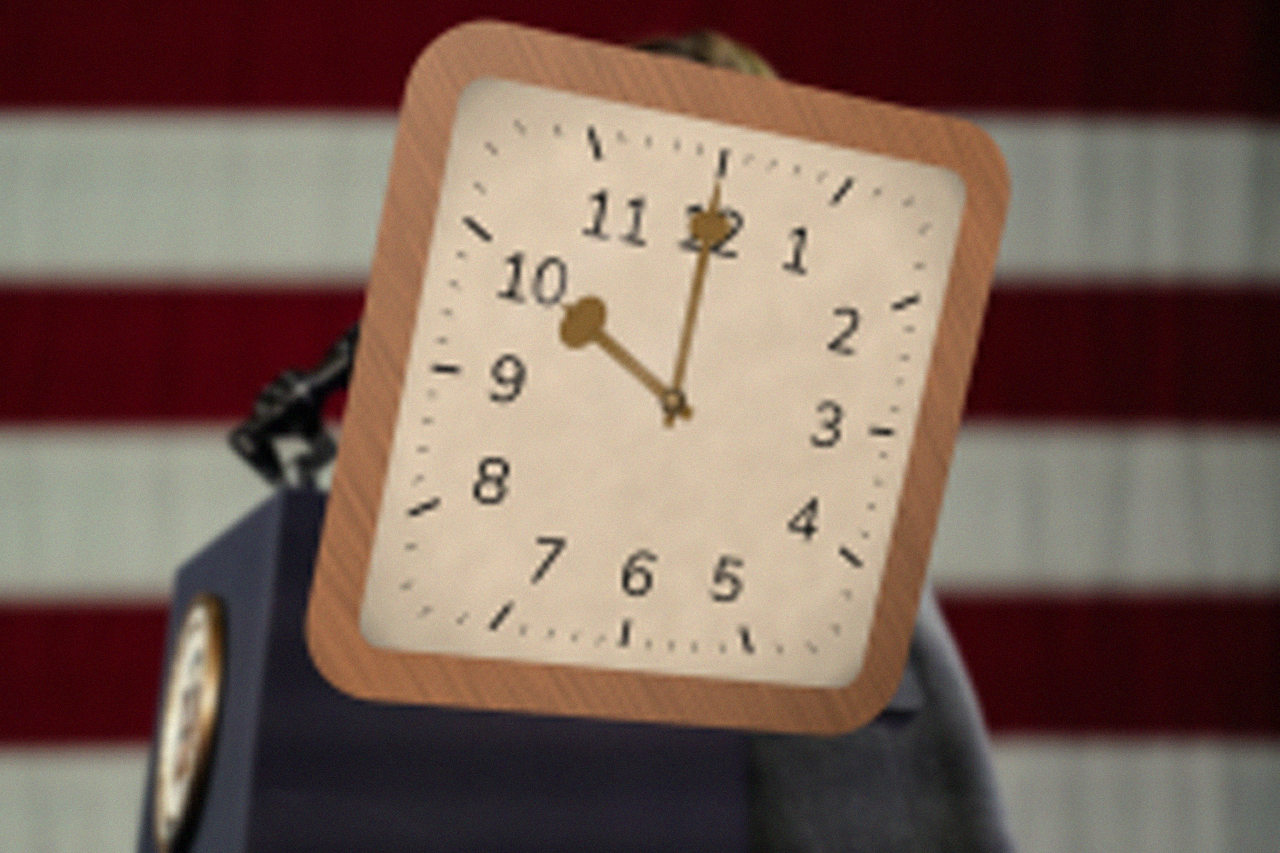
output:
10.00
